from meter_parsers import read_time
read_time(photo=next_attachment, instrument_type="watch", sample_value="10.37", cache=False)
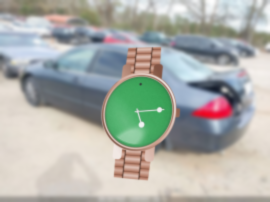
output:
5.14
